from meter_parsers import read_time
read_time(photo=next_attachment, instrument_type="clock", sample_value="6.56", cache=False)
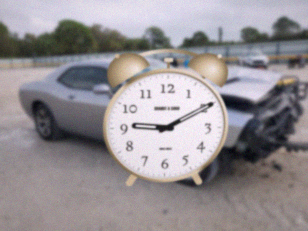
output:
9.10
